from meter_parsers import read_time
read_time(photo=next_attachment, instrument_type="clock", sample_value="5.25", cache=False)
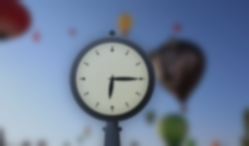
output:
6.15
